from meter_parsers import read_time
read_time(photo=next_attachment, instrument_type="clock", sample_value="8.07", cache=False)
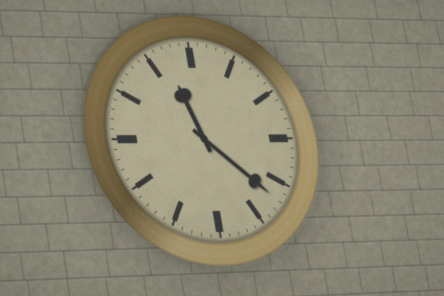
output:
11.22
